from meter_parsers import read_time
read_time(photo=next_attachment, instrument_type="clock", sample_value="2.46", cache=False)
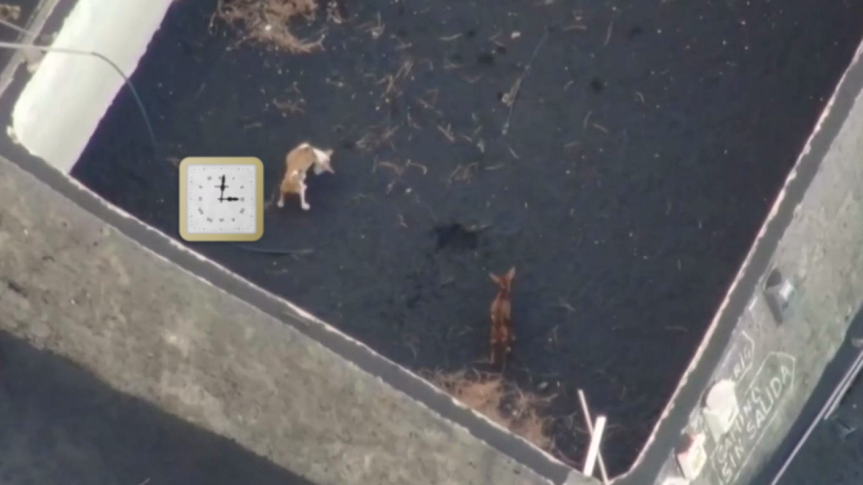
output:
3.01
